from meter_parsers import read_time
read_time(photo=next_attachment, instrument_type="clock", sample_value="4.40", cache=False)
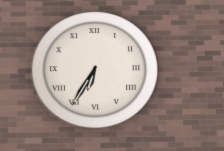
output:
6.35
